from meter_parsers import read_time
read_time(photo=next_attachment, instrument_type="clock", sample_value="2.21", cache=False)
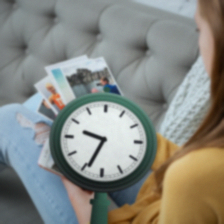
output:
9.34
